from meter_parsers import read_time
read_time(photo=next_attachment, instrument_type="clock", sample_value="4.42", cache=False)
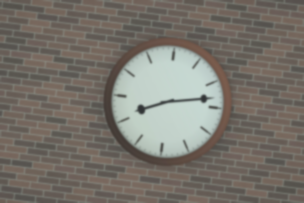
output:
8.13
